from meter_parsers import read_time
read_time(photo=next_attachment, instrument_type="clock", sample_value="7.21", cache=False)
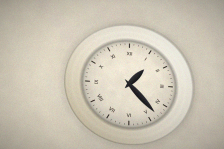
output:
1.23
